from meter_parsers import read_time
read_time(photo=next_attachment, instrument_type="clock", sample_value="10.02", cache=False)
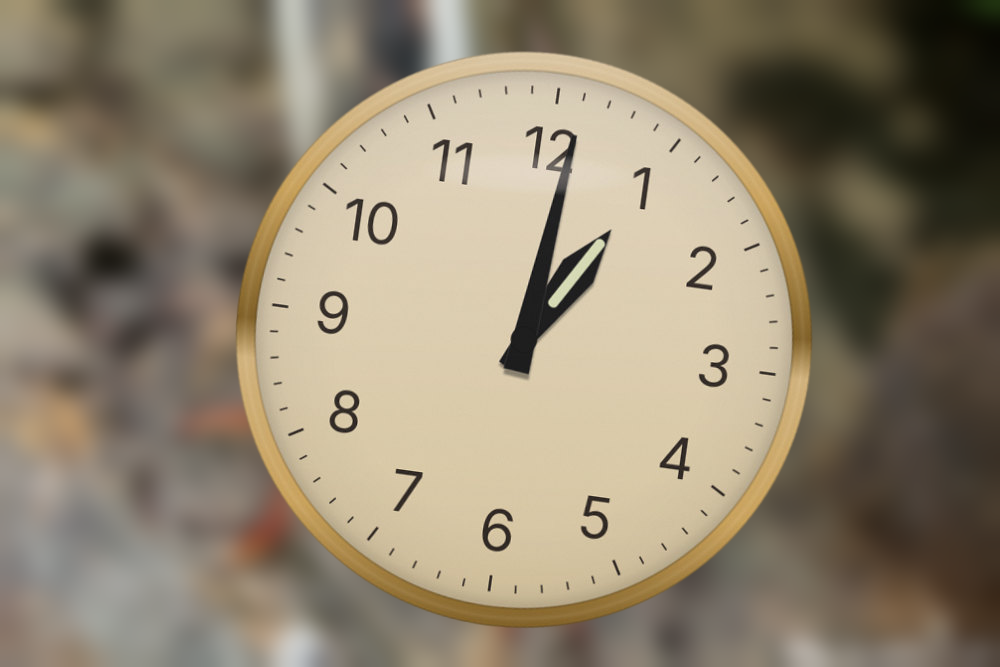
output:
1.01
